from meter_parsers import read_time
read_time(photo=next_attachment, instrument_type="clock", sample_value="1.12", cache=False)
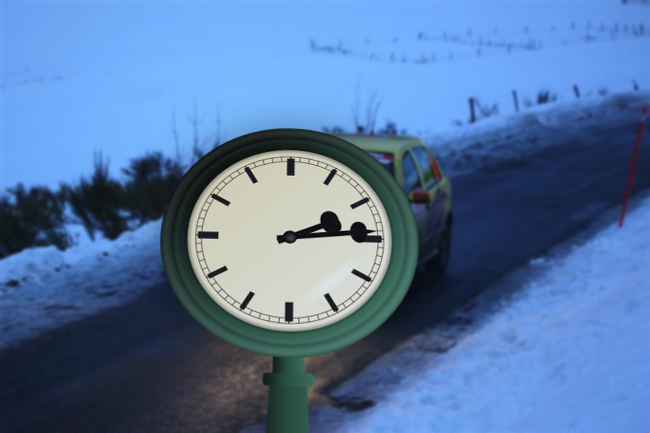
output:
2.14
